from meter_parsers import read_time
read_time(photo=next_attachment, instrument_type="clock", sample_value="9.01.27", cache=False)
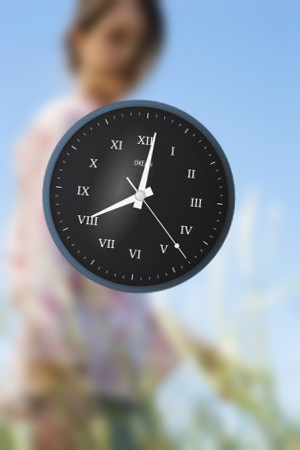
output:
8.01.23
